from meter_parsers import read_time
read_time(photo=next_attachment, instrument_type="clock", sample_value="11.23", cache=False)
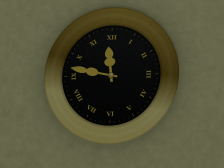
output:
11.47
